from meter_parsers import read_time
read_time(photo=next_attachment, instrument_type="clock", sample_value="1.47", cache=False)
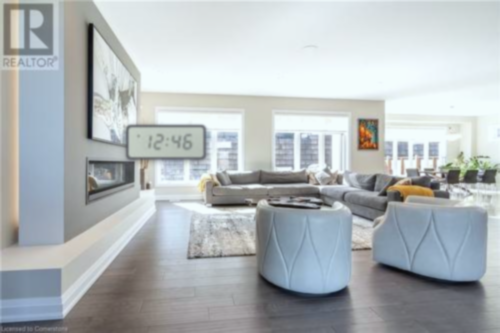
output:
12.46
